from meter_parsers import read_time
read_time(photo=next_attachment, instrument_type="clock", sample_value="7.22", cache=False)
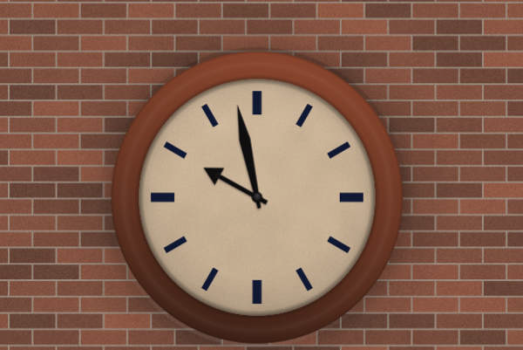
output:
9.58
